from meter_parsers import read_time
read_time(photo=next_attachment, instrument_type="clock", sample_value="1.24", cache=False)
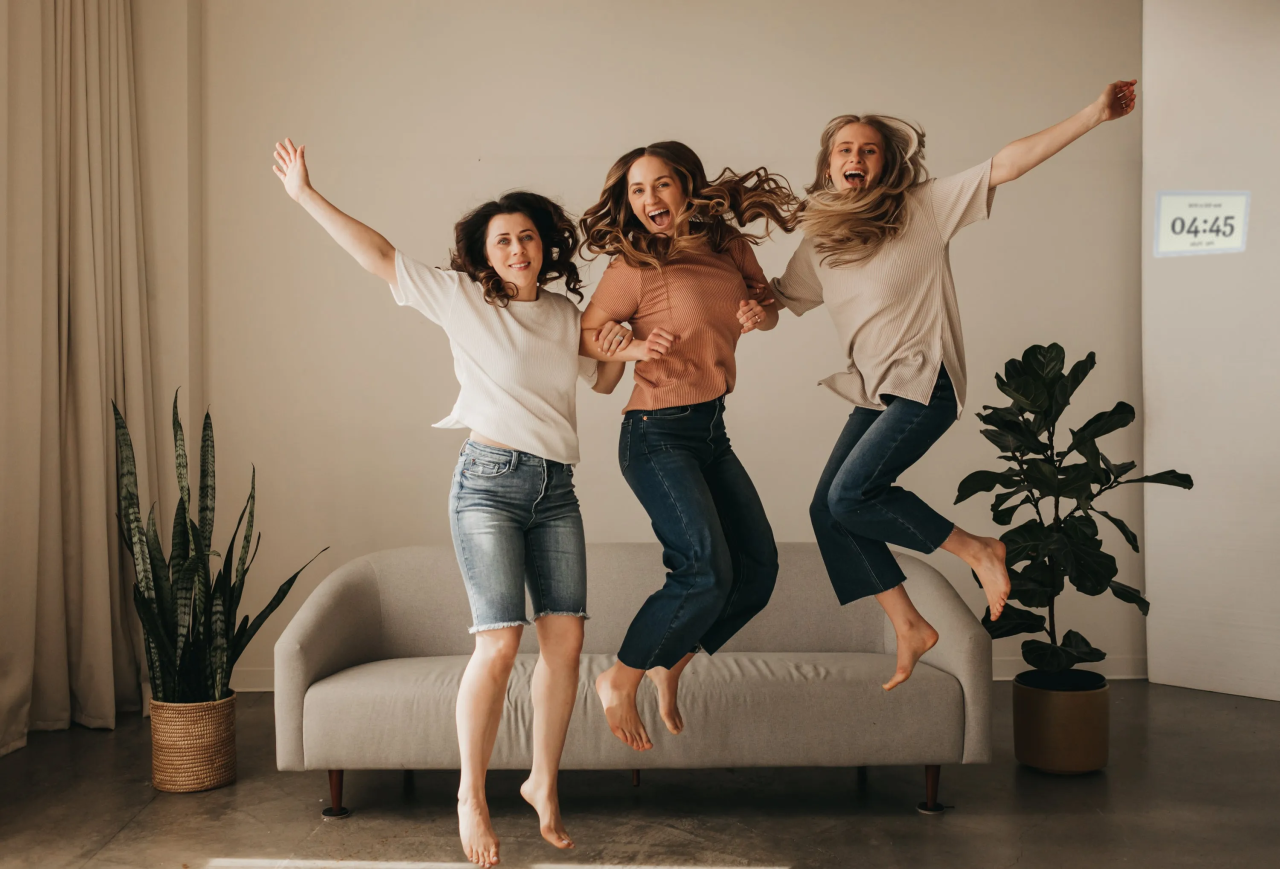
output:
4.45
